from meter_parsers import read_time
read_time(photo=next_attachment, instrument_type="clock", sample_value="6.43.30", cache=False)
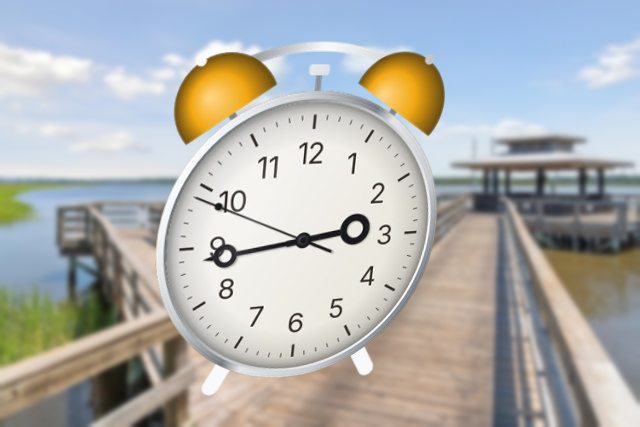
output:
2.43.49
